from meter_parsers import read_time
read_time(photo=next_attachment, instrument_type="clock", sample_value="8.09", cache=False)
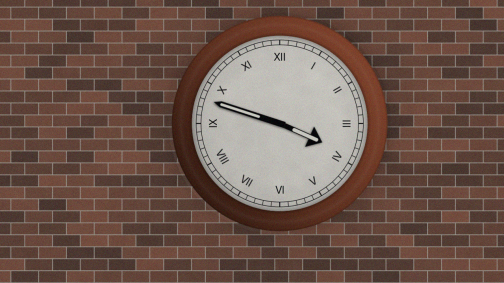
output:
3.48
